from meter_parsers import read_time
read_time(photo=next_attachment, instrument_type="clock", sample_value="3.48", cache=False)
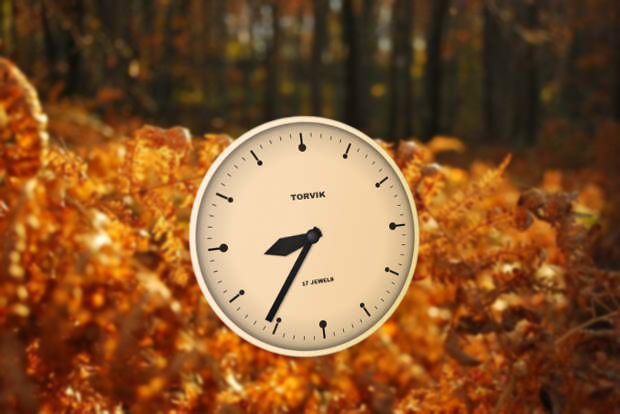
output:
8.36
